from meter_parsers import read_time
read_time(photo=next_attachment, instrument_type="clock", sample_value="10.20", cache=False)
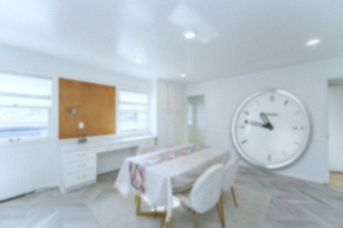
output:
10.47
